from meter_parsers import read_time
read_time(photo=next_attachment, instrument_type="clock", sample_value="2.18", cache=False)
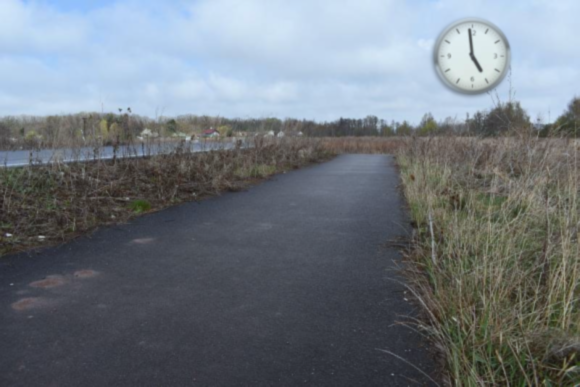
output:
4.59
